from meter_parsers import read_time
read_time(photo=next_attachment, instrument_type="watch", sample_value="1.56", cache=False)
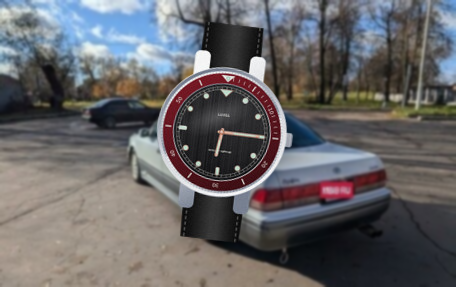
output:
6.15
